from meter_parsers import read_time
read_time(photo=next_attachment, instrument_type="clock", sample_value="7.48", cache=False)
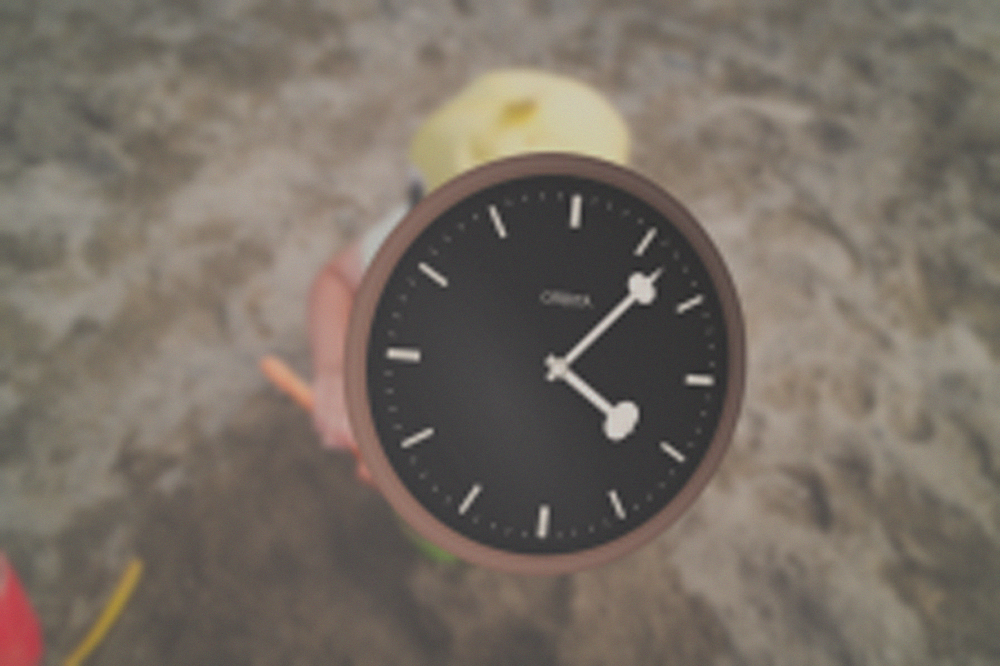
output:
4.07
